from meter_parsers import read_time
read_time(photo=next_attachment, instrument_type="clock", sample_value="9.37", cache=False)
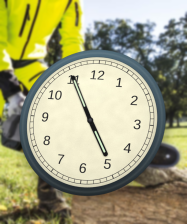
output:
4.55
